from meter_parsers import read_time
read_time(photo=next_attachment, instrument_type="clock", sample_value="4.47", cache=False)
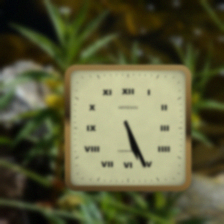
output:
5.26
